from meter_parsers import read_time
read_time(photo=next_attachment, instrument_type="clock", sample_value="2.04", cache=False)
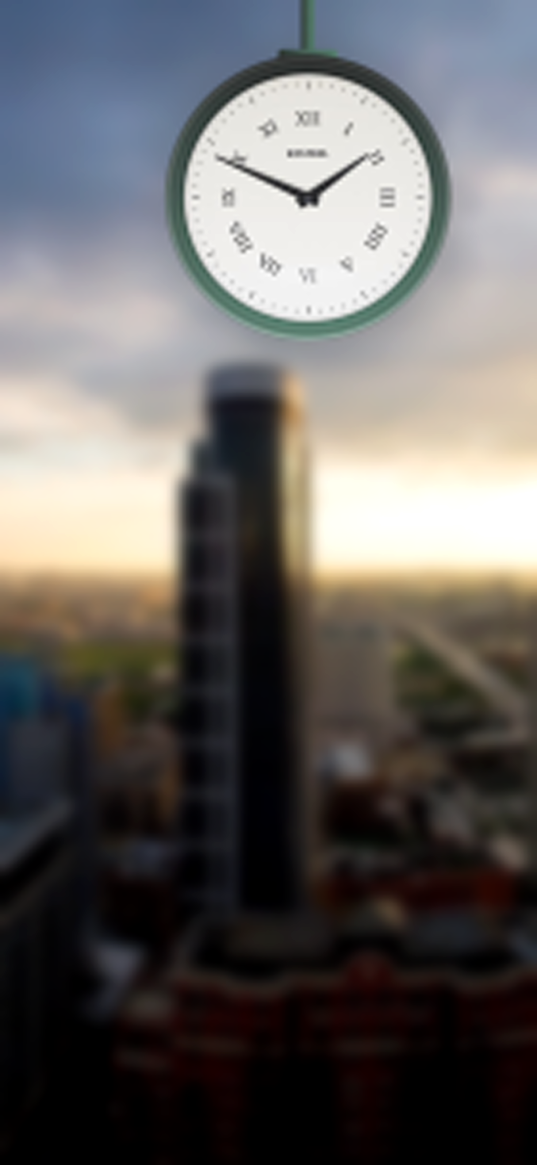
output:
1.49
